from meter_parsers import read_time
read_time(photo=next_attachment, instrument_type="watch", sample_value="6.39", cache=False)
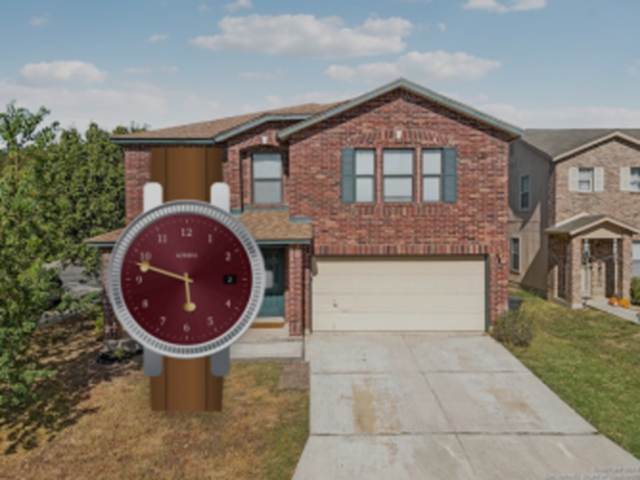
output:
5.48
